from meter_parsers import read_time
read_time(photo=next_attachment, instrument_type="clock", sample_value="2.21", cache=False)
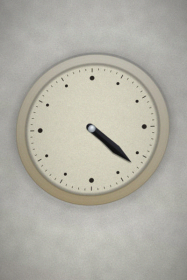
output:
4.22
